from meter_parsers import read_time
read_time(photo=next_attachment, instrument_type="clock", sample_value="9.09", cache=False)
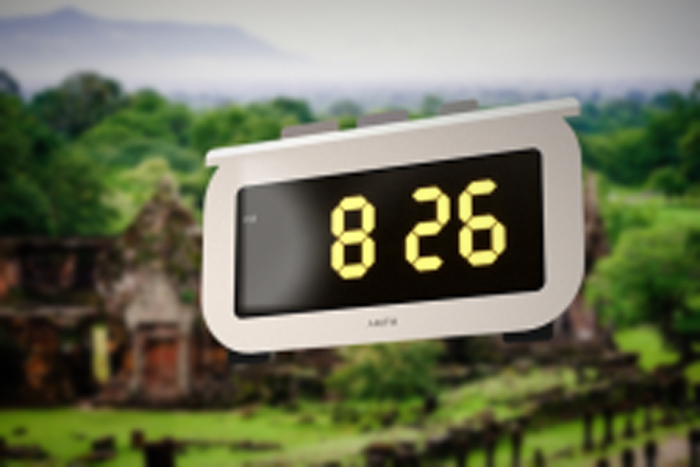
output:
8.26
